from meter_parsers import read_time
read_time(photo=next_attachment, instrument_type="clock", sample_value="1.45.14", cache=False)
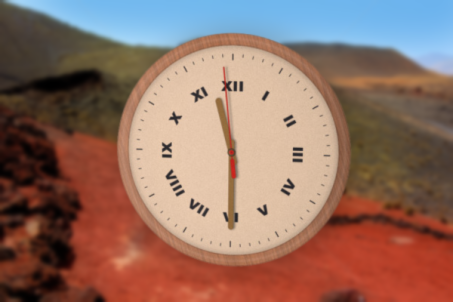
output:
11.29.59
